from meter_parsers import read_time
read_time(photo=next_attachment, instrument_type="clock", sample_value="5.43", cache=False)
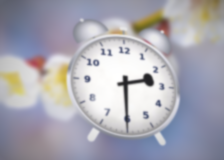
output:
2.30
